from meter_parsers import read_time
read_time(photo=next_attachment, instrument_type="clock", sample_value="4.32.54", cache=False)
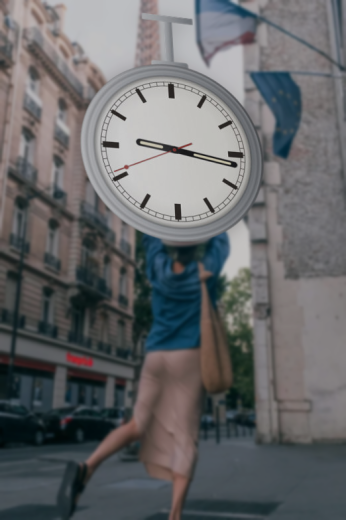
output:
9.16.41
